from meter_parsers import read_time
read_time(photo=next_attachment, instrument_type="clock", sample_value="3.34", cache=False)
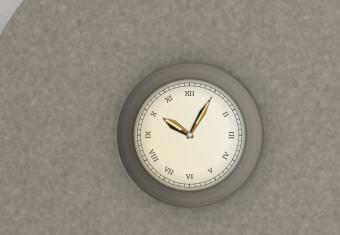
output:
10.05
